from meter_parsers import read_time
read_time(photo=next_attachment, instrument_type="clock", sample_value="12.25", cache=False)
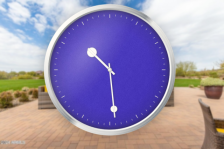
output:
10.29
